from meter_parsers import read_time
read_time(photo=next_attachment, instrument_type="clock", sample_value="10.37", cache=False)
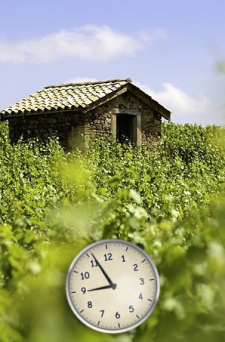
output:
8.56
